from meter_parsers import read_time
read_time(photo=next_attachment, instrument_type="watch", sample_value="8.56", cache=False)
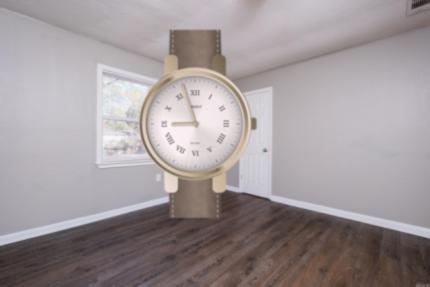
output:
8.57
